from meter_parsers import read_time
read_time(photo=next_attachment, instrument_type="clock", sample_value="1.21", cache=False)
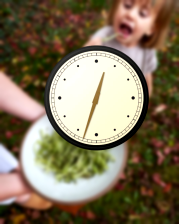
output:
12.33
